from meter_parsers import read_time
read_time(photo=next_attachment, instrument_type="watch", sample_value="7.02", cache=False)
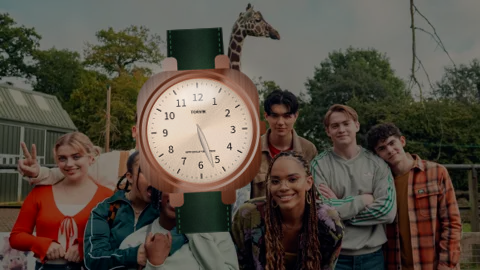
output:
5.27
